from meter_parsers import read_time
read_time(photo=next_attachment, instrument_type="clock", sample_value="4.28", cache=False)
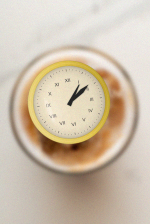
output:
1.09
